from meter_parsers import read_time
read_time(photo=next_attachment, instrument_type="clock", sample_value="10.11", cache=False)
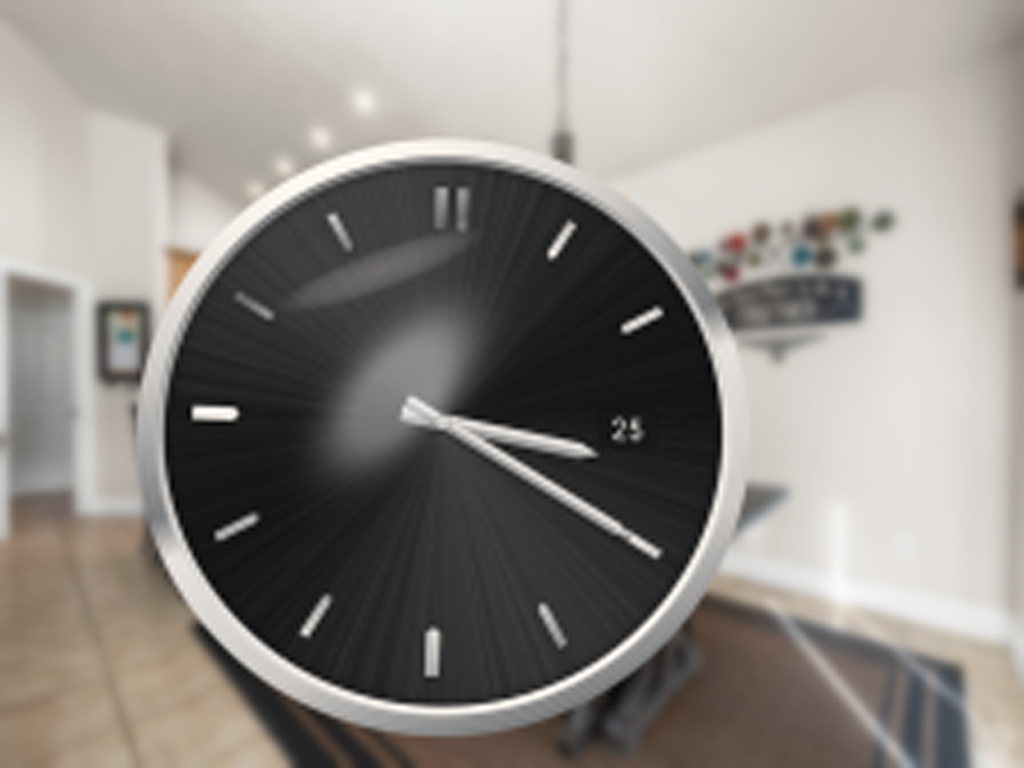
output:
3.20
